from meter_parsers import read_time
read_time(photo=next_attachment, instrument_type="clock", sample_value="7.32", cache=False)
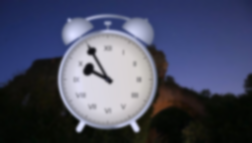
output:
9.55
